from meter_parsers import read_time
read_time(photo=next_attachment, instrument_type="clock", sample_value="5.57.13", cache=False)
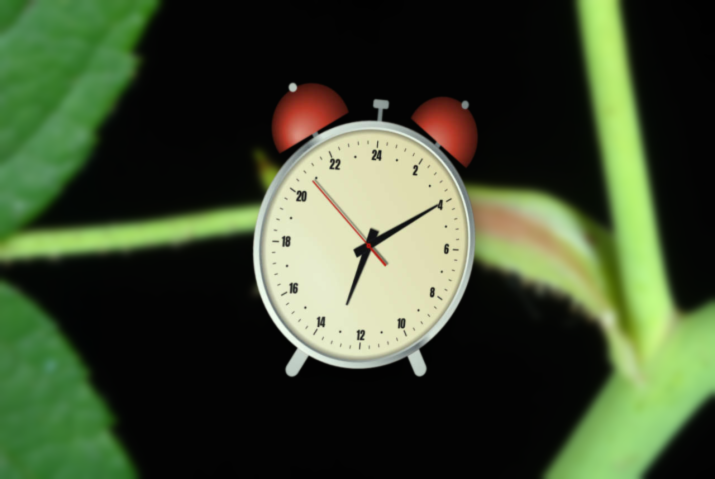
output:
13.09.52
